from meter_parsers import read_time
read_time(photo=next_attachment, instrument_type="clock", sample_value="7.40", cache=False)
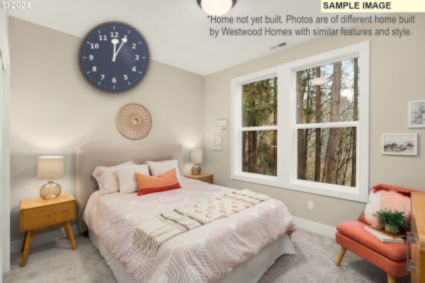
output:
12.05
